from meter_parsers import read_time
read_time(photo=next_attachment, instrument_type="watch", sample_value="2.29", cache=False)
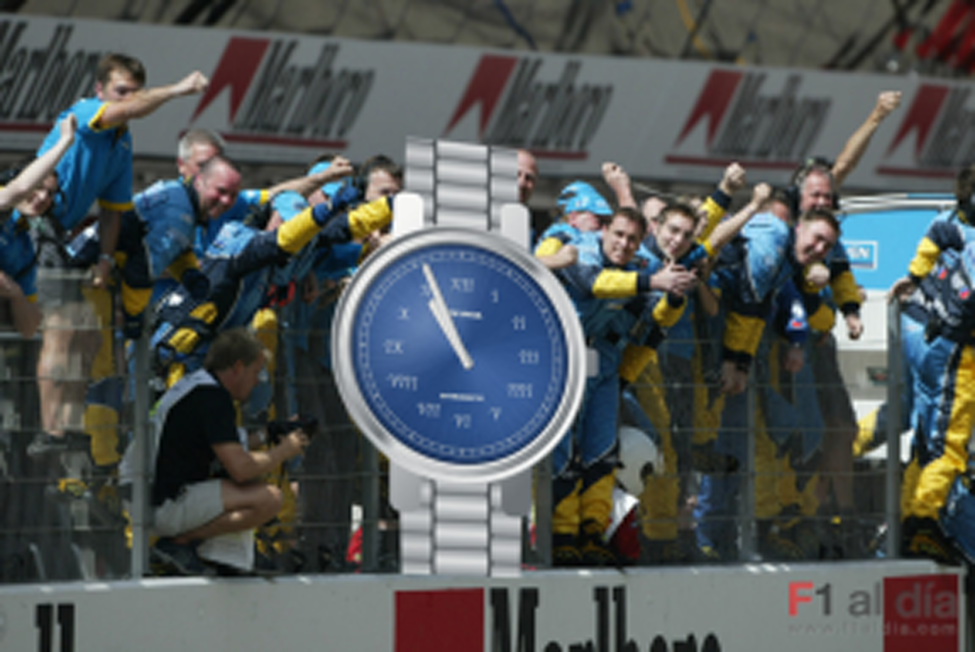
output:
10.56
